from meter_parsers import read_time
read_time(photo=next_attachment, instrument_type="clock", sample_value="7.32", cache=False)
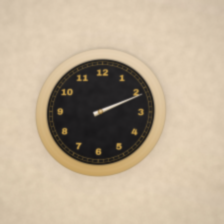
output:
2.11
